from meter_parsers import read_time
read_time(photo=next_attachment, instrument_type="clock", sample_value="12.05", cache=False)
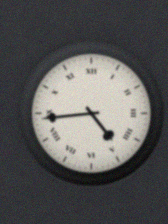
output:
4.44
